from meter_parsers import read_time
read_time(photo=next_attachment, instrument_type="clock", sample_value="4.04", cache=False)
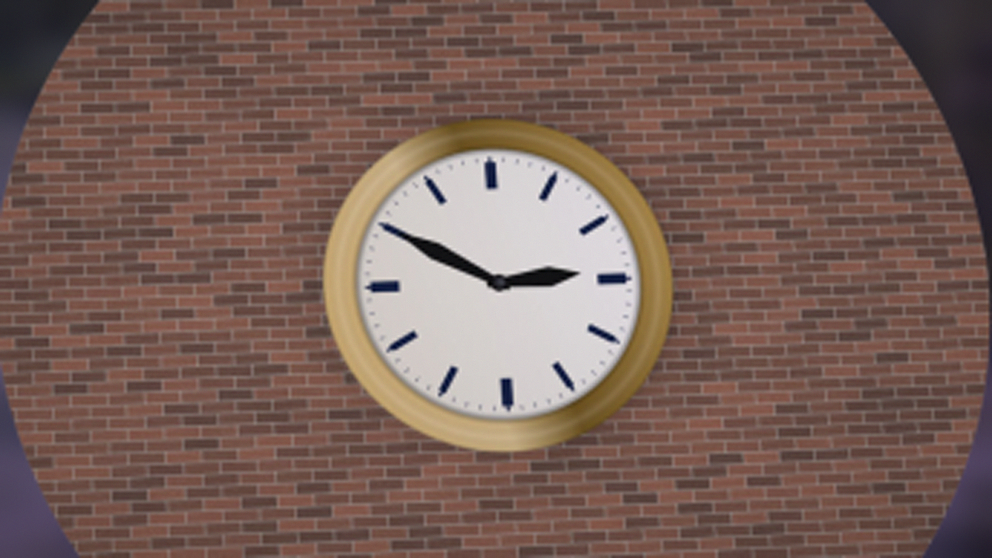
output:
2.50
